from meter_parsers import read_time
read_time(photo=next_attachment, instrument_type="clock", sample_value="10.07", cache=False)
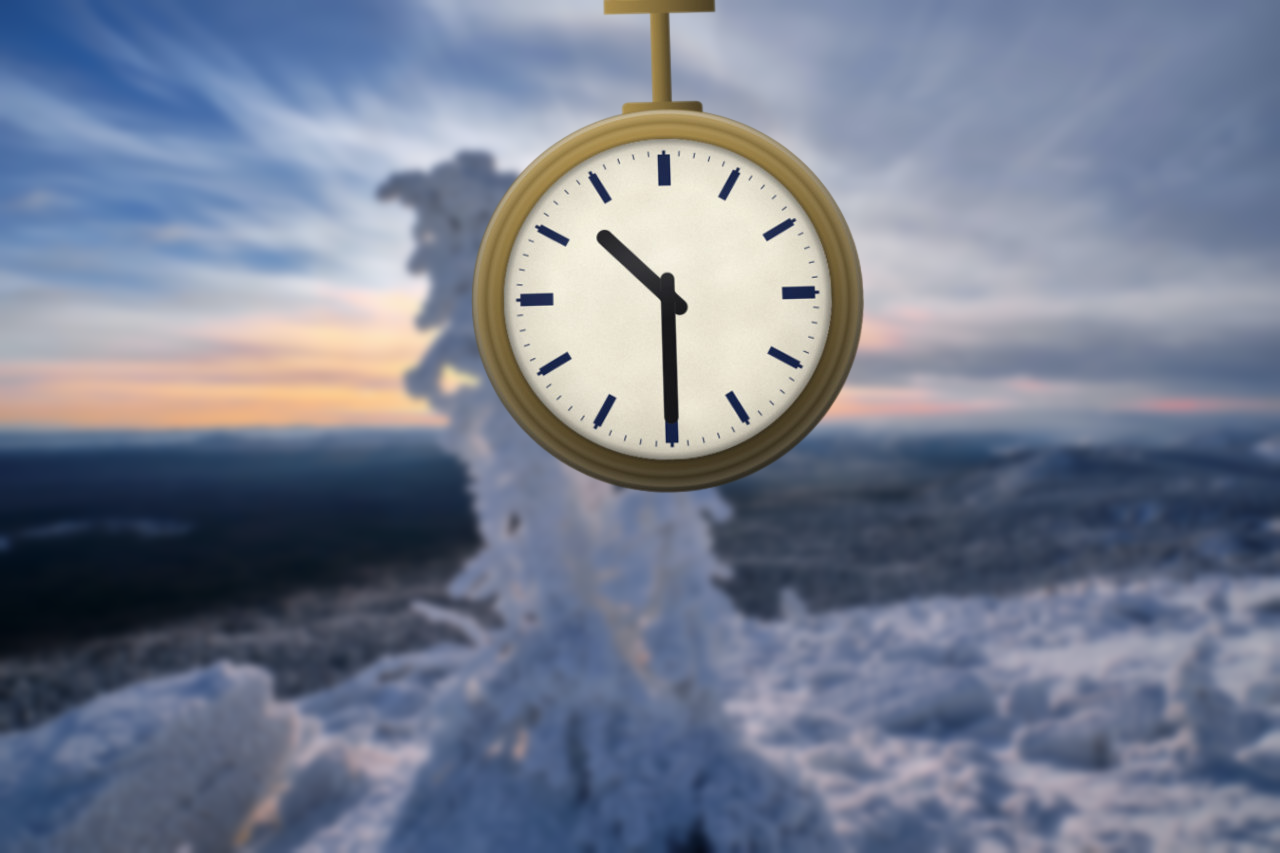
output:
10.30
